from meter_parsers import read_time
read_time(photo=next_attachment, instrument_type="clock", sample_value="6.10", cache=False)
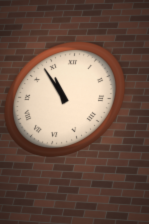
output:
10.53
